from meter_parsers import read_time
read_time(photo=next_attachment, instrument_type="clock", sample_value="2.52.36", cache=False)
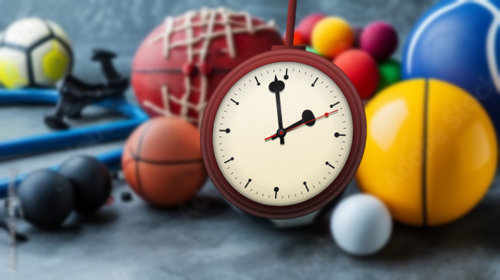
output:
1.58.11
